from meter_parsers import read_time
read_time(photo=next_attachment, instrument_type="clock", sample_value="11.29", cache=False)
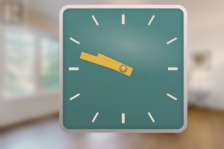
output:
9.48
